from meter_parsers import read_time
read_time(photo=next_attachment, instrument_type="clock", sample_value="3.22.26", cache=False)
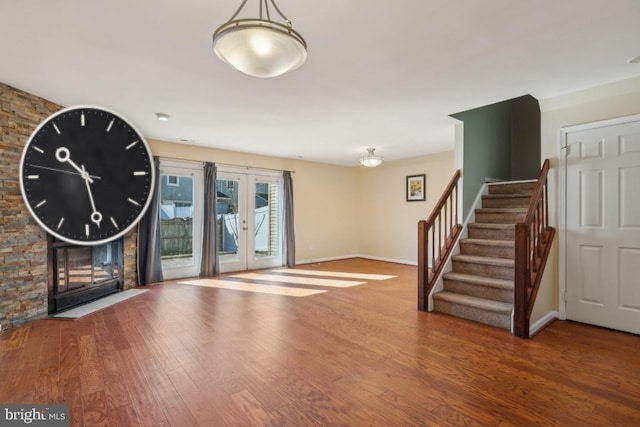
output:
10.27.47
